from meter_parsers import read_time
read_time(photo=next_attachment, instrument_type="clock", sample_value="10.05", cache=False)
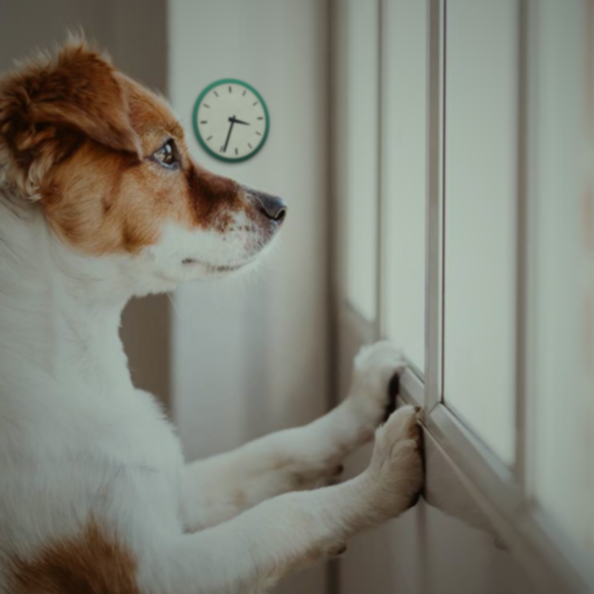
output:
3.34
